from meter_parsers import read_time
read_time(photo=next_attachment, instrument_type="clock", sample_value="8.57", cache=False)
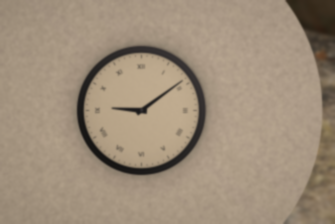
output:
9.09
